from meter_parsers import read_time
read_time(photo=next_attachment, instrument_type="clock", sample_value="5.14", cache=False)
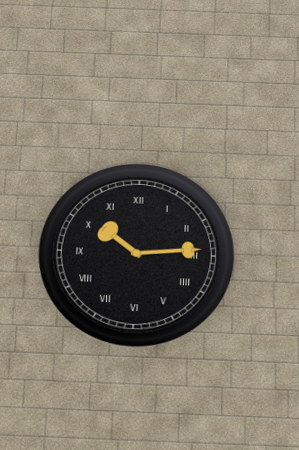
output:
10.14
